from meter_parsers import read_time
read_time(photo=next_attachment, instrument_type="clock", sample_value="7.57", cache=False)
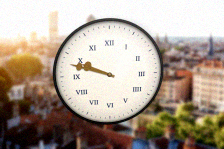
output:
9.48
